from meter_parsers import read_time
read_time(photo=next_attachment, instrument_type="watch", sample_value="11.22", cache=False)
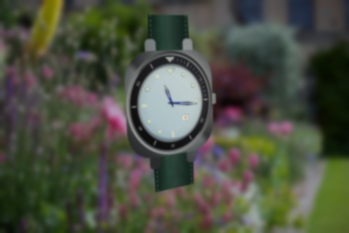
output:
11.16
